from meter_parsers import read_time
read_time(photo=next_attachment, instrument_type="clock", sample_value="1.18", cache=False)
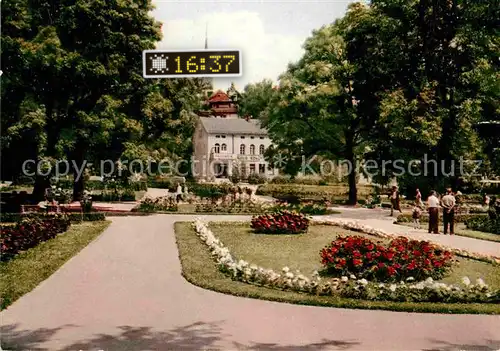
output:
16.37
